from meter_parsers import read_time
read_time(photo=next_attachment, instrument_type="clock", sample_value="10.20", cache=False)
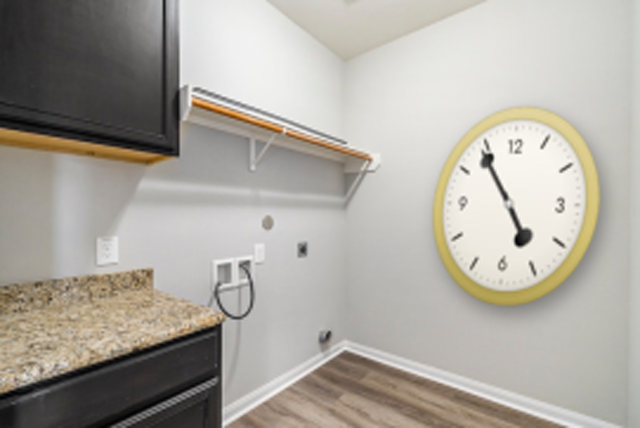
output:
4.54
